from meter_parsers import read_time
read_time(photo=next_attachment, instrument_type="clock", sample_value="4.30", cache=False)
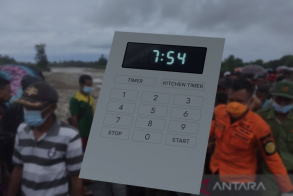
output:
7.54
